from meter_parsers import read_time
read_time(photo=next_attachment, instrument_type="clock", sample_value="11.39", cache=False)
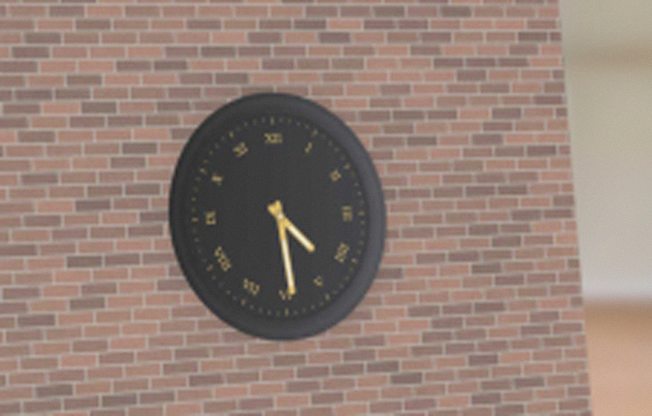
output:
4.29
